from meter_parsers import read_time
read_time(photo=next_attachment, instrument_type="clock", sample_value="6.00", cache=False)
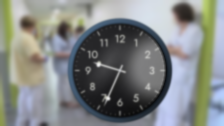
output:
9.34
